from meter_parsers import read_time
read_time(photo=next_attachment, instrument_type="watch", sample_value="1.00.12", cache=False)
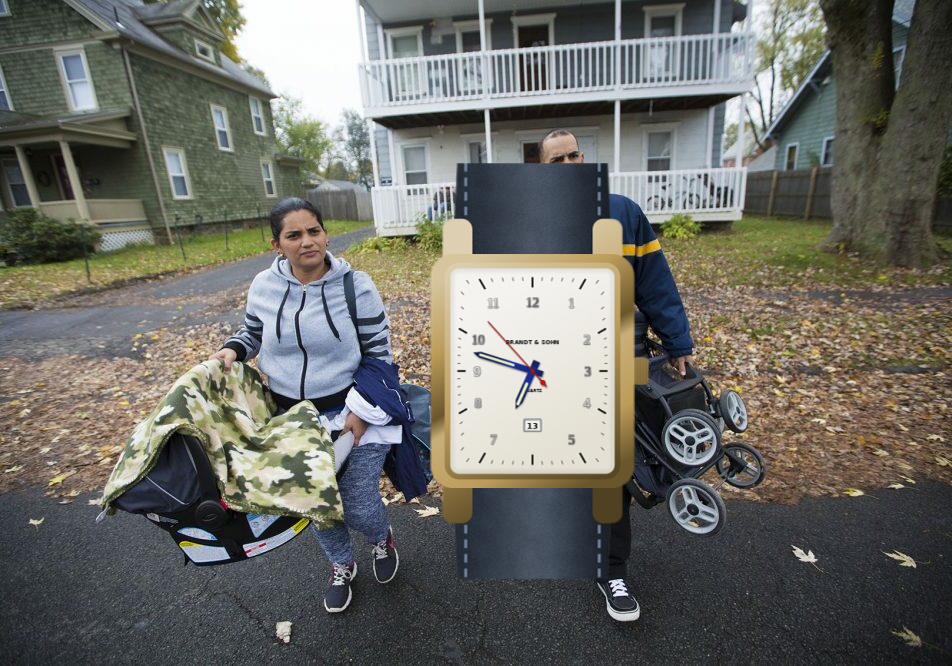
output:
6.47.53
